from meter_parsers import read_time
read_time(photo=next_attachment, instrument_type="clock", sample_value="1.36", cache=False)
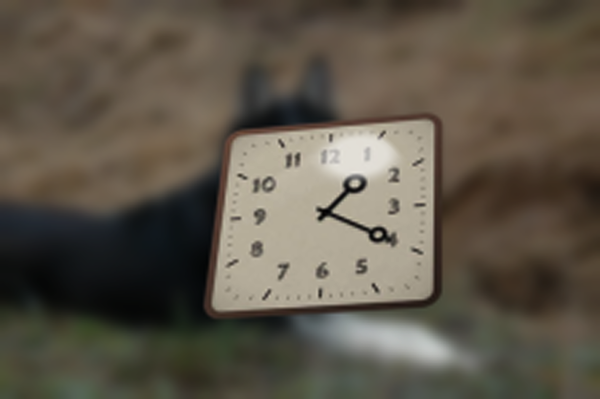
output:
1.20
